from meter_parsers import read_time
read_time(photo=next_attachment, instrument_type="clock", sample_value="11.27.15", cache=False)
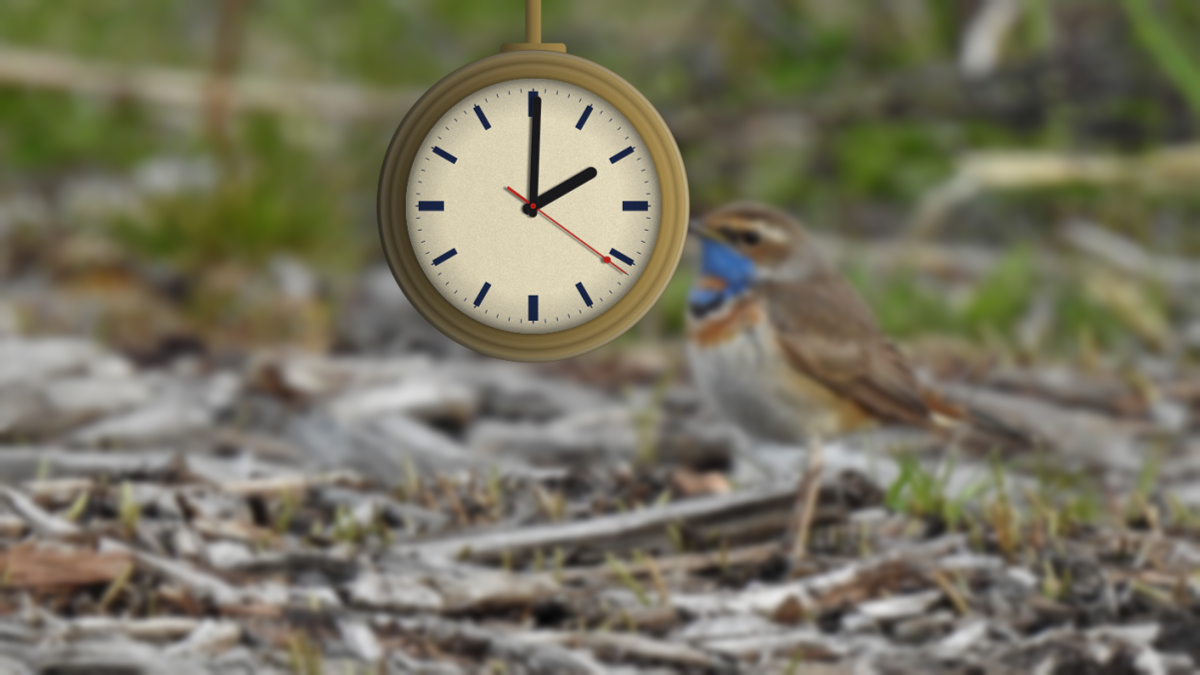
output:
2.00.21
